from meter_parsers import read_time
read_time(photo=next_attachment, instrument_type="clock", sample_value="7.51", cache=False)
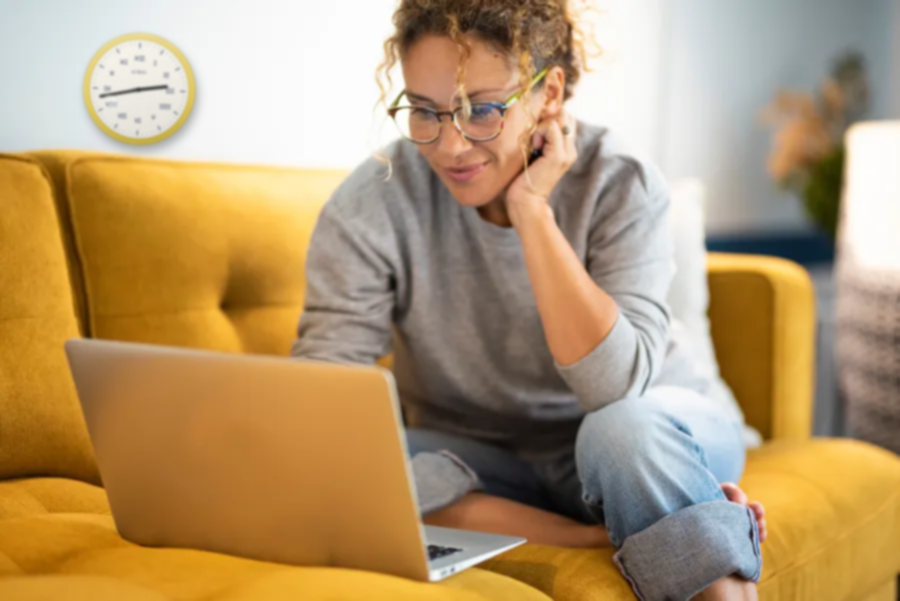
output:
2.43
